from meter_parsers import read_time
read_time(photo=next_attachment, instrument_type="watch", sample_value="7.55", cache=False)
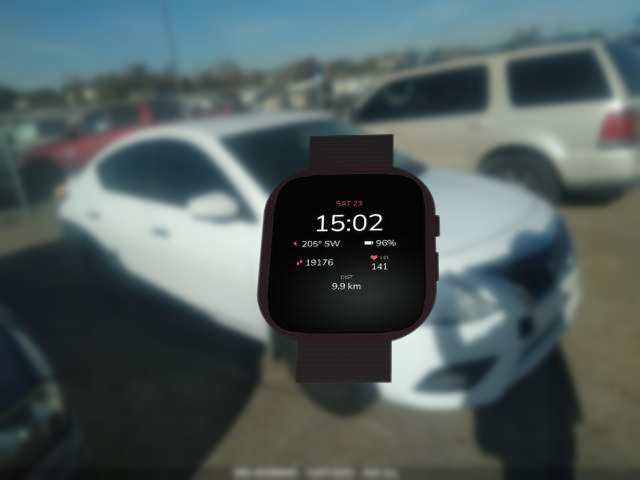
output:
15.02
